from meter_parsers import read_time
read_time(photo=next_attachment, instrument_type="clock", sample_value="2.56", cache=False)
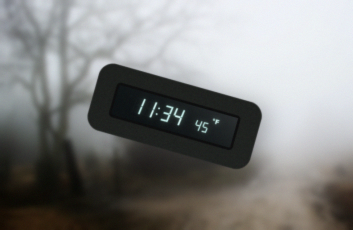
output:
11.34
